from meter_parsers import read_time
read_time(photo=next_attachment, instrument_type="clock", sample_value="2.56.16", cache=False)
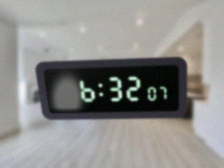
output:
6.32.07
